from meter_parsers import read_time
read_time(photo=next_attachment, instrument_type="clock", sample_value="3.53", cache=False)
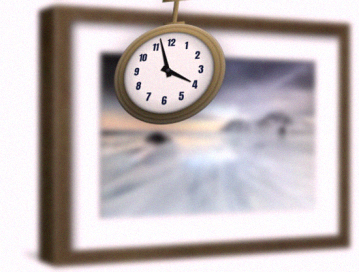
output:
3.57
